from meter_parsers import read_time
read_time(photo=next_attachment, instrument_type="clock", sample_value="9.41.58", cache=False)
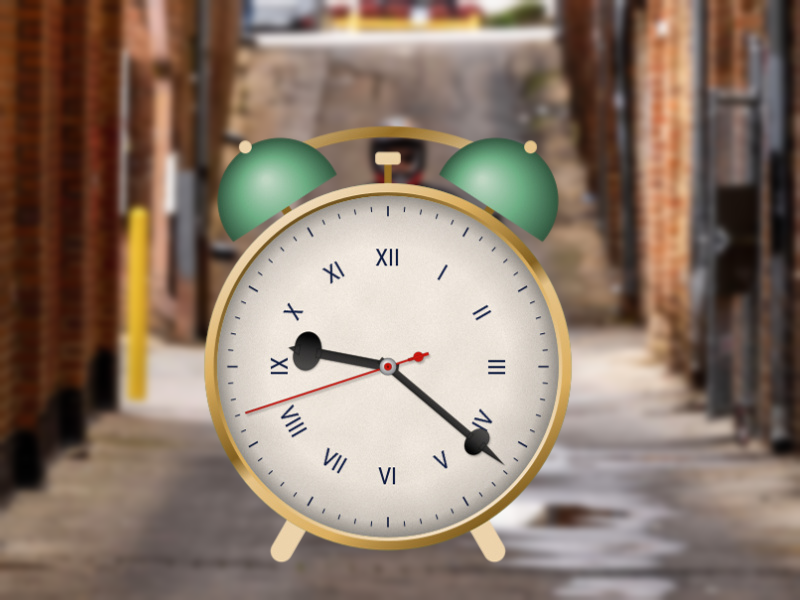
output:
9.21.42
